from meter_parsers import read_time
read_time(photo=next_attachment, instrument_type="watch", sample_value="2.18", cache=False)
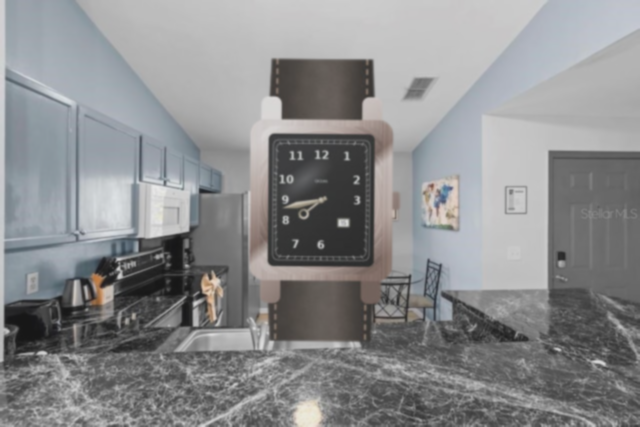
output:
7.43
